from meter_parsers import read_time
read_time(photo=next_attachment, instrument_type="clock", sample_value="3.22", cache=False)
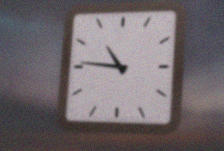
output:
10.46
